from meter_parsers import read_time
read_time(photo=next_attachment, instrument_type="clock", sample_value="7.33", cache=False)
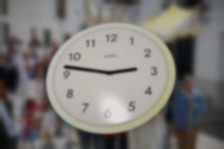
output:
2.47
